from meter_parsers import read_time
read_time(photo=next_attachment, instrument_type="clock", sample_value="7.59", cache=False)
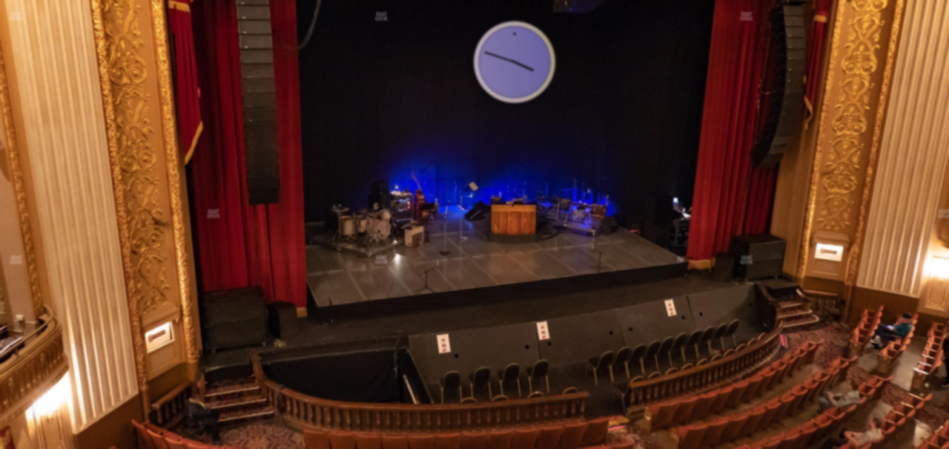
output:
3.48
